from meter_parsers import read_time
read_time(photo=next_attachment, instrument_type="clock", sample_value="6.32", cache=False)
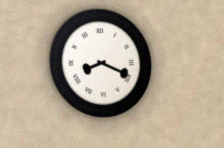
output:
8.19
